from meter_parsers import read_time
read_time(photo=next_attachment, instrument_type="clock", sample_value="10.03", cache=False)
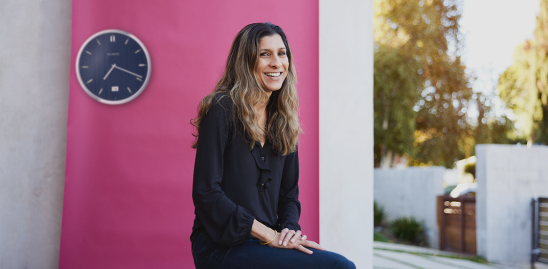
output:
7.19
